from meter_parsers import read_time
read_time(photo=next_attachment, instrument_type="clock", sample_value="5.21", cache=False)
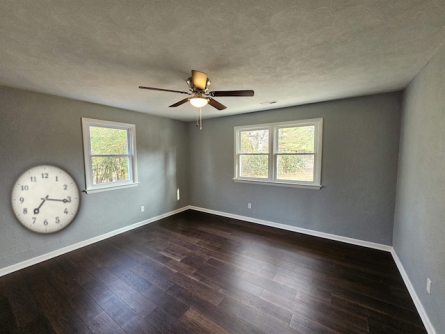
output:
7.16
